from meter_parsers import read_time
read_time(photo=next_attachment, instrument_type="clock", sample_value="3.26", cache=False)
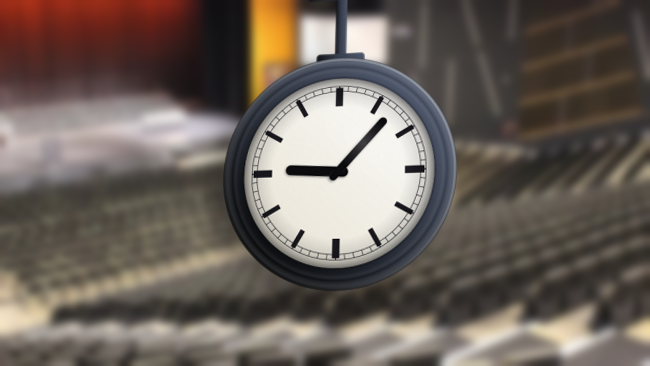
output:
9.07
